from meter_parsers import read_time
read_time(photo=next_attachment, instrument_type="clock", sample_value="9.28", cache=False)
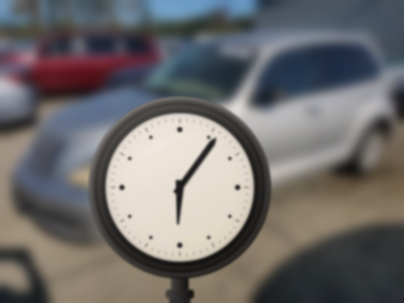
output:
6.06
